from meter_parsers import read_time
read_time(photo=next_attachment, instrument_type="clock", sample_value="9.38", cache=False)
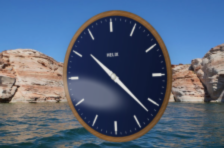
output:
10.22
